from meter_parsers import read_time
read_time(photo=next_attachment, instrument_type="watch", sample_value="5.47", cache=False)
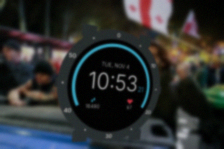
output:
10.53
